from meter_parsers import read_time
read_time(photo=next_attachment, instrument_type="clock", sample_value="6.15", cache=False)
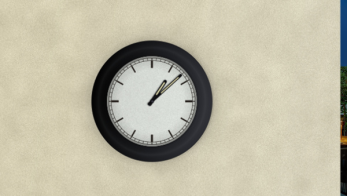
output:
1.08
